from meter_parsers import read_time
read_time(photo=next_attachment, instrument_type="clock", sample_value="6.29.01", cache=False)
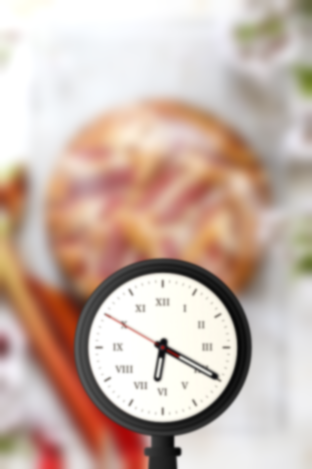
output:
6.19.50
